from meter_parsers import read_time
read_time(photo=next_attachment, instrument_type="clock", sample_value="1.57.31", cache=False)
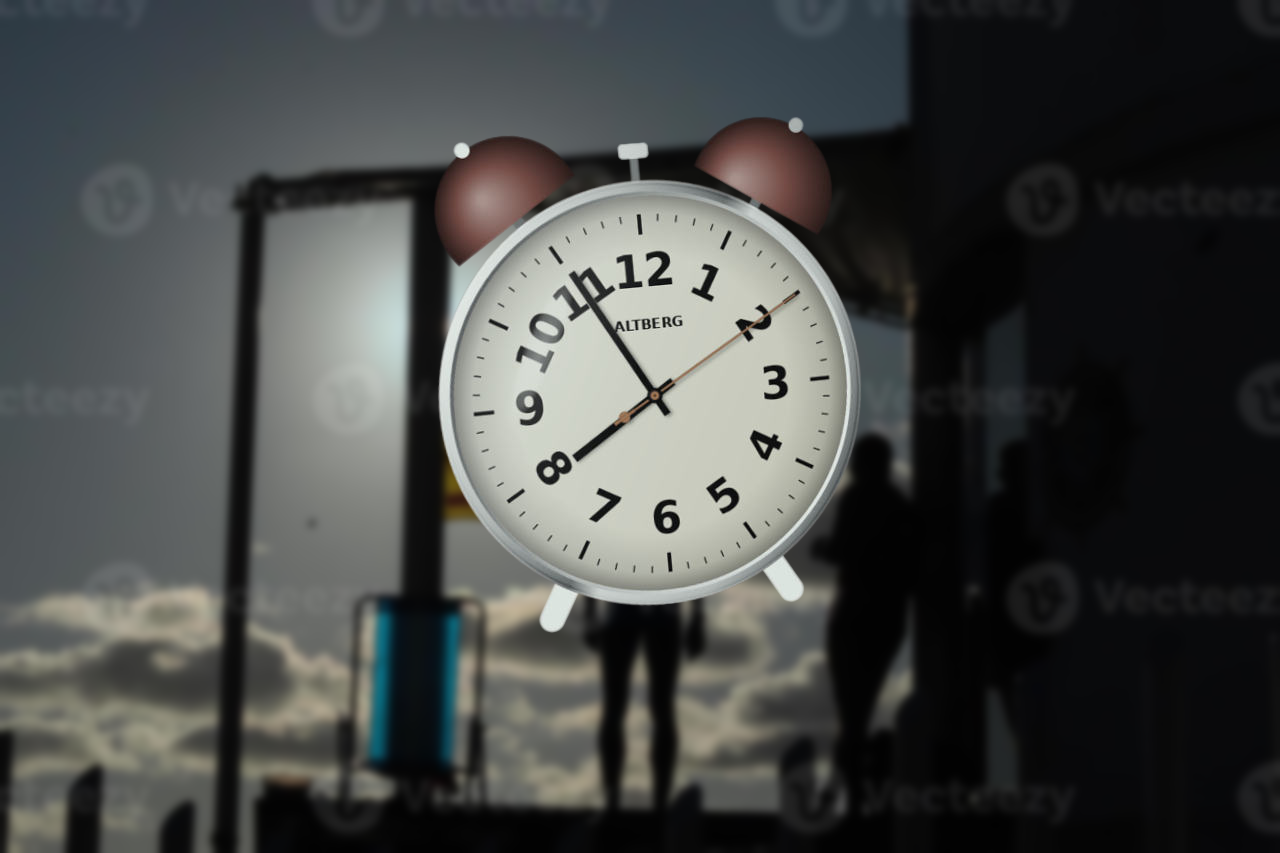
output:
7.55.10
